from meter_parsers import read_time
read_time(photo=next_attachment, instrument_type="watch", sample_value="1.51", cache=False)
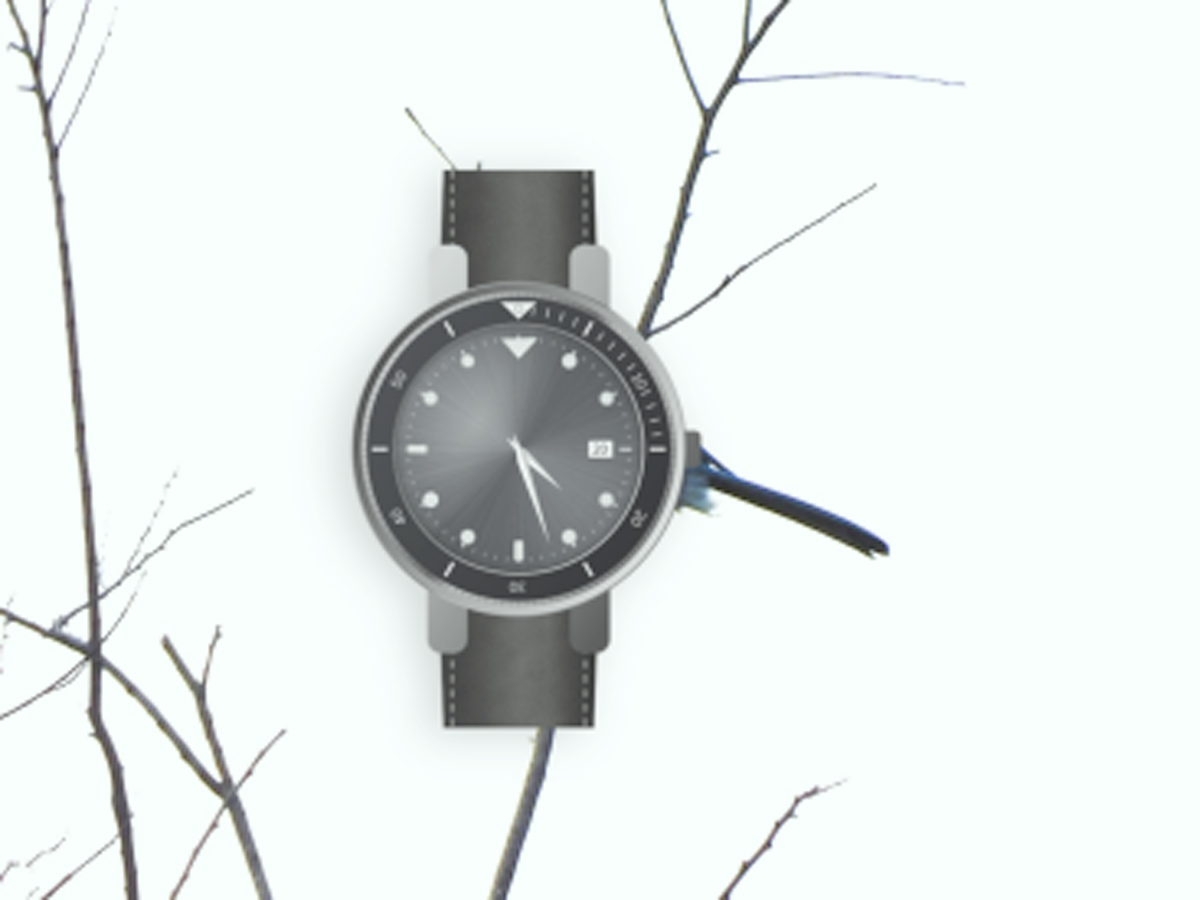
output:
4.27
